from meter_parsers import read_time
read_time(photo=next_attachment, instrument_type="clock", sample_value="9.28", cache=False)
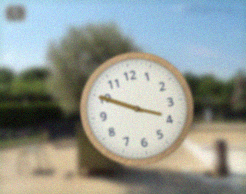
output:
3.50
